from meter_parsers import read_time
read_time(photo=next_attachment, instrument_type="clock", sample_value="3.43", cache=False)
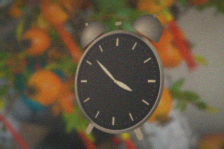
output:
3.52
